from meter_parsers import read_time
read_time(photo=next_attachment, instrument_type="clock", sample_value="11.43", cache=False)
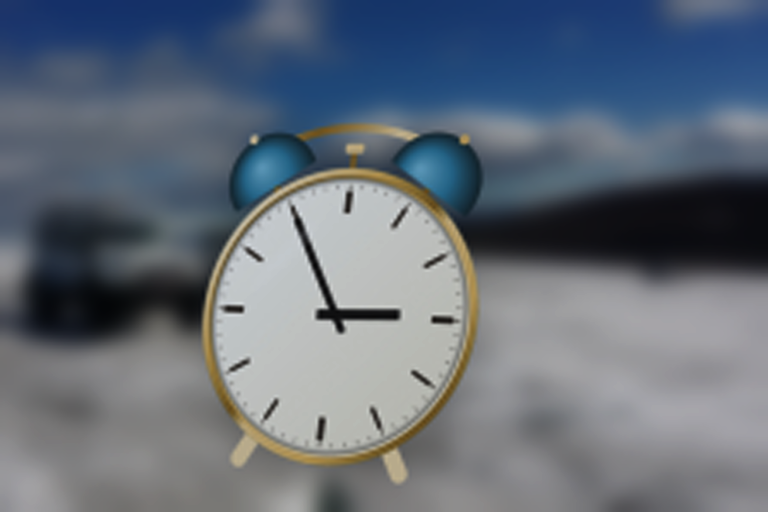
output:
2.55
